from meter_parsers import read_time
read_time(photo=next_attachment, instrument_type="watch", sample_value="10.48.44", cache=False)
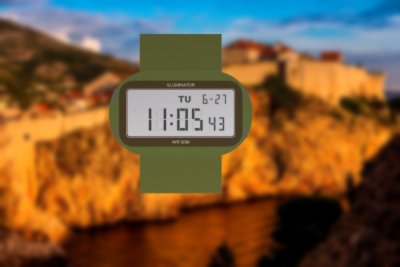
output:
11.05.43
